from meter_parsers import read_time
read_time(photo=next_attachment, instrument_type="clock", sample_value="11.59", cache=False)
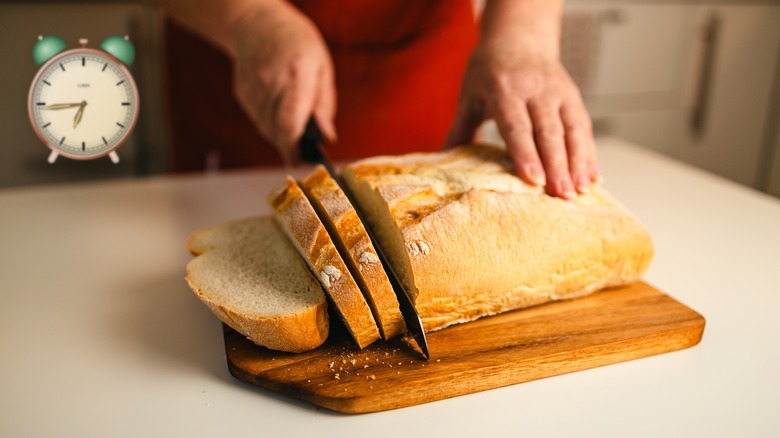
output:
6.44
